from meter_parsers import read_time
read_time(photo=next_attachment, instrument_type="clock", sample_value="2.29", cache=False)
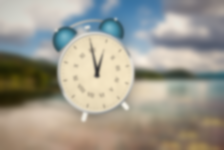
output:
1.00
